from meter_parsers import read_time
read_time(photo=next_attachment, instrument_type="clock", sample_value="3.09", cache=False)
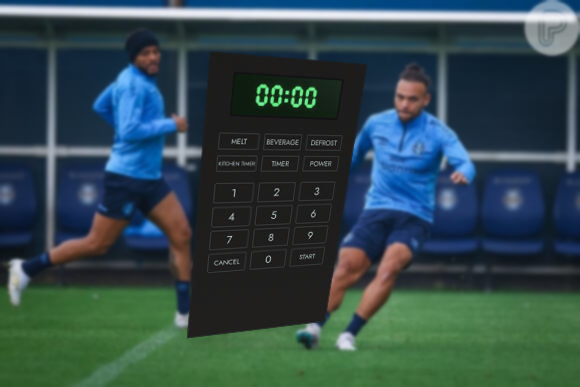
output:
0.00
